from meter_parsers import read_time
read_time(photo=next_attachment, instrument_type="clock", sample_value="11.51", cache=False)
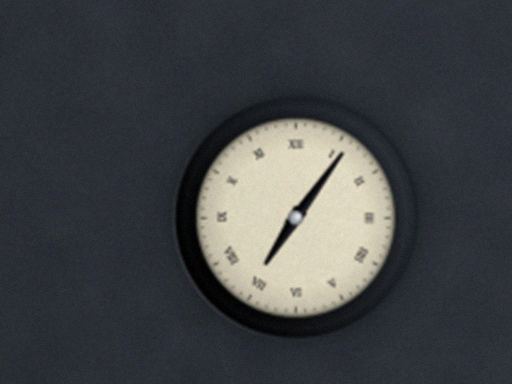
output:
7.06
